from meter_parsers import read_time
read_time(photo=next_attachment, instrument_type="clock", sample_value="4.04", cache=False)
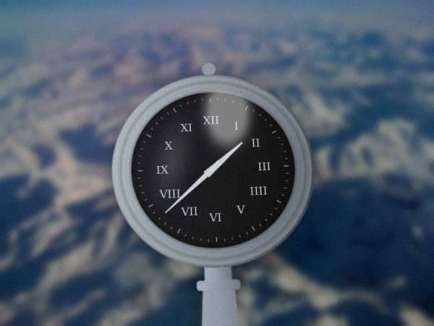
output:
1.38
